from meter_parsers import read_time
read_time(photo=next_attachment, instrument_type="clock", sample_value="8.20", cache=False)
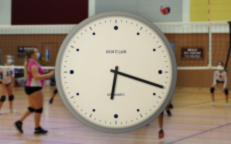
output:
6.18
